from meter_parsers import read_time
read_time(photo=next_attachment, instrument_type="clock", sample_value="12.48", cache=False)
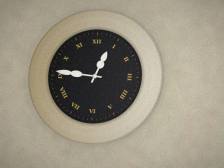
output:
12.46
